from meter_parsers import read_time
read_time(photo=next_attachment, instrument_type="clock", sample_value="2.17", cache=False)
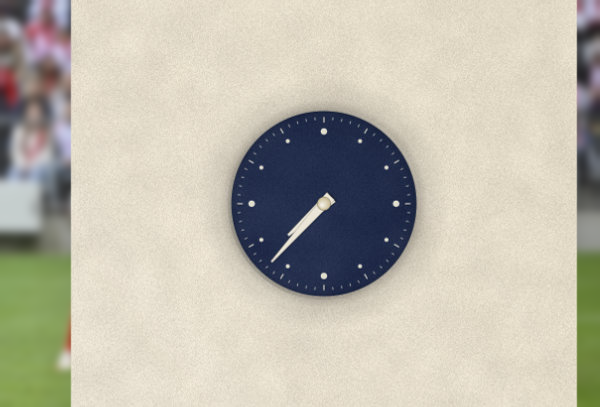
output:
7.37
